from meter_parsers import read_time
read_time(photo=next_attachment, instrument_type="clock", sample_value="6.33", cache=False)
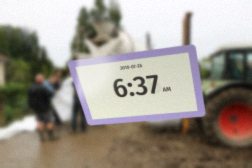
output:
6.37
